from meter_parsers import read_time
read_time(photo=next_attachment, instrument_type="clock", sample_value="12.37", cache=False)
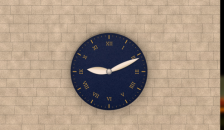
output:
9.11
